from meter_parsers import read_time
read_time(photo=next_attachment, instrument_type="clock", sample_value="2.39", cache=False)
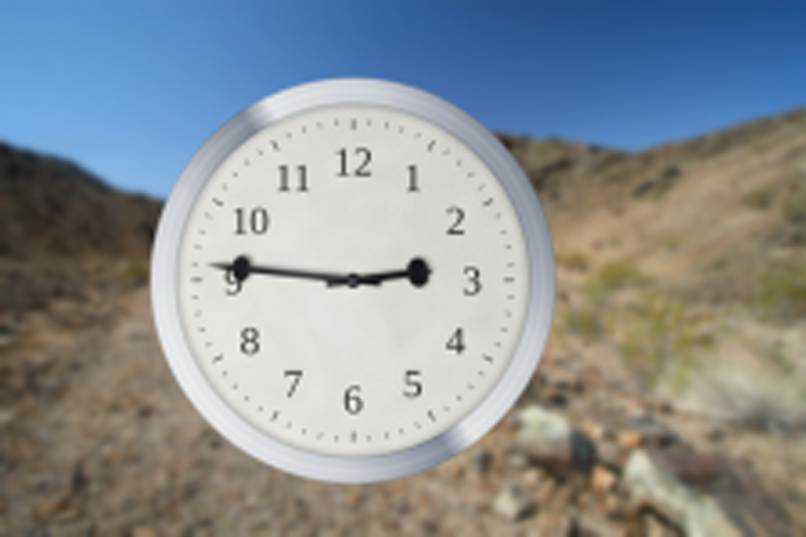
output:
2.46
